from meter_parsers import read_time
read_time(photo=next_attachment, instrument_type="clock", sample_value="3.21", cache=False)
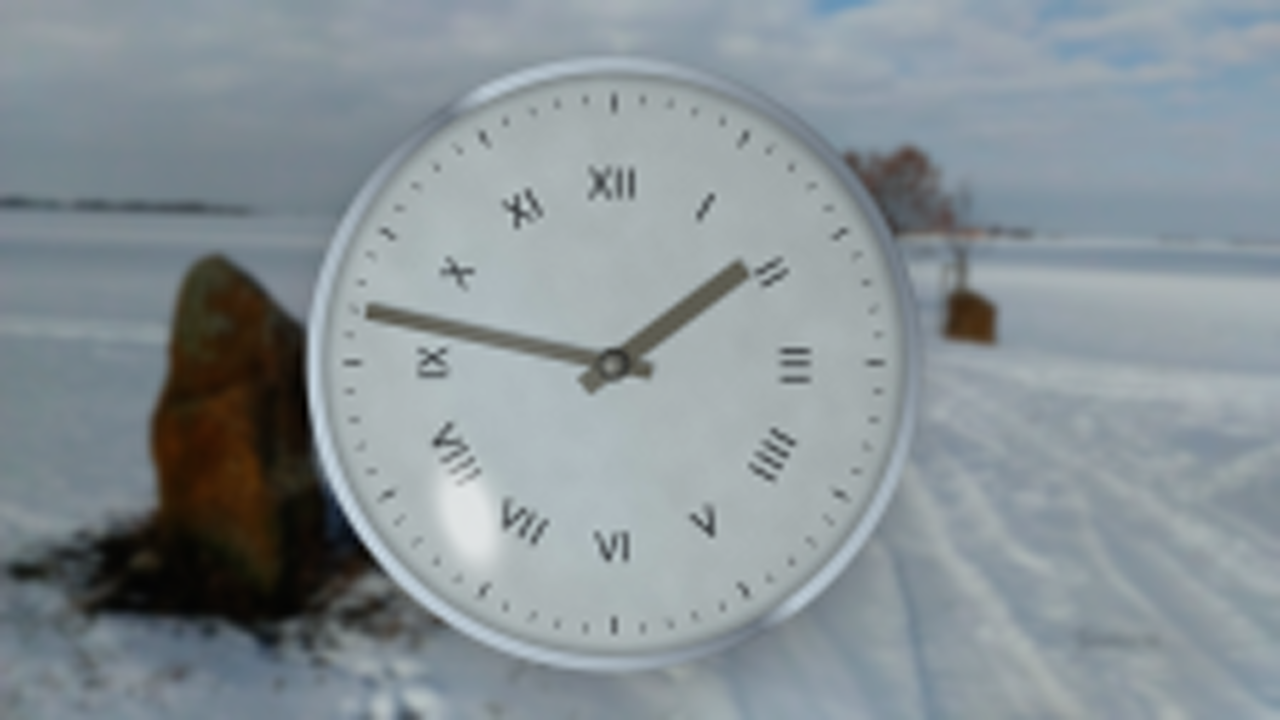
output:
1.47
